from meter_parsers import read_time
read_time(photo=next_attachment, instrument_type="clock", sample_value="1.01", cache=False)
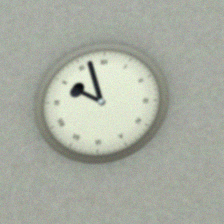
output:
9.57
